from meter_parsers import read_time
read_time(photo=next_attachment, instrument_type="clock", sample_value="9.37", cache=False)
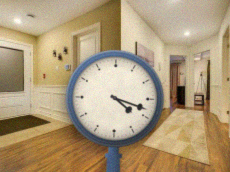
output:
4.18
